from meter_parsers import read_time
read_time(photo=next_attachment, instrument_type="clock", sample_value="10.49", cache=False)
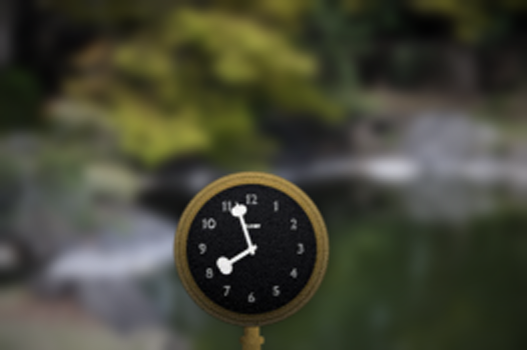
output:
7.57
